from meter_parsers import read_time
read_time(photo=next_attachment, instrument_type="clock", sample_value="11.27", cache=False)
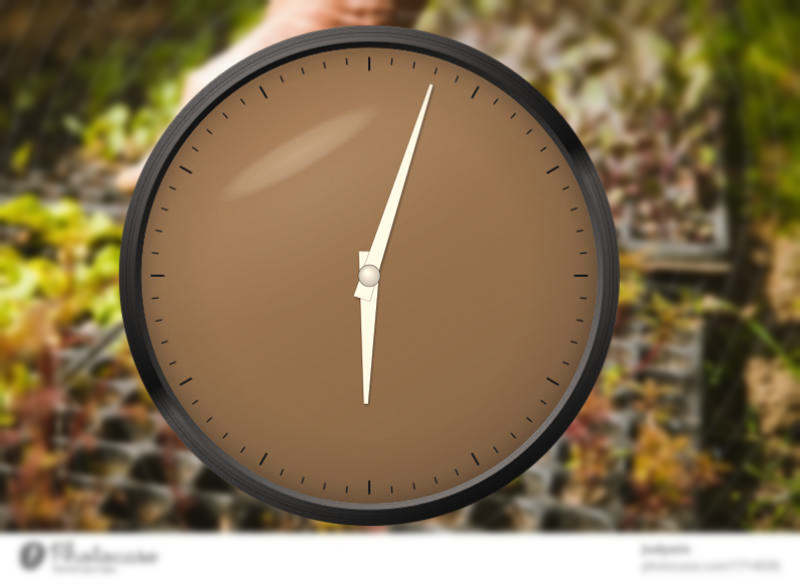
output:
6.03
